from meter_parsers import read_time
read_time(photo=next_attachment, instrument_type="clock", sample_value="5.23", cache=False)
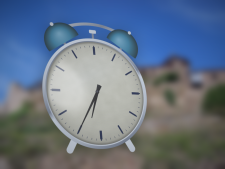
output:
6.35
